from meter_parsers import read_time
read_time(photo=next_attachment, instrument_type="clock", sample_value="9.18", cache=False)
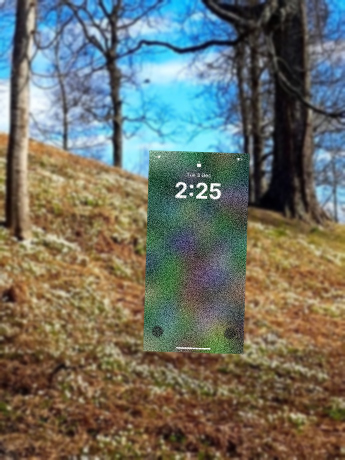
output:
2.25
